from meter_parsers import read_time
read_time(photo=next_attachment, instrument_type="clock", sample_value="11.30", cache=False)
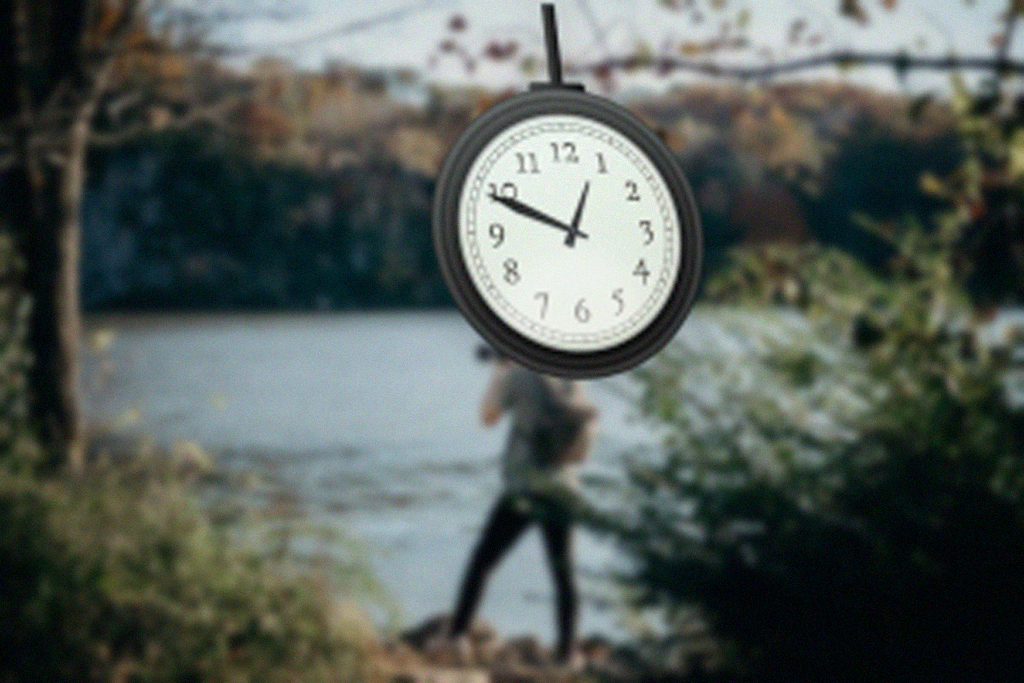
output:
12.49
